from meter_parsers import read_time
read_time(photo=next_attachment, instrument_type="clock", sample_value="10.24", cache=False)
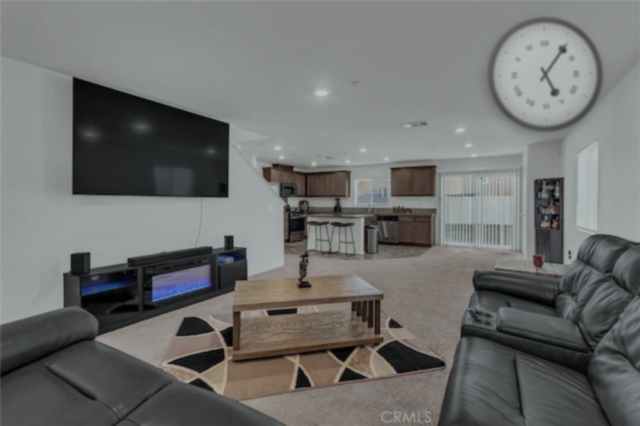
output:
5.06
